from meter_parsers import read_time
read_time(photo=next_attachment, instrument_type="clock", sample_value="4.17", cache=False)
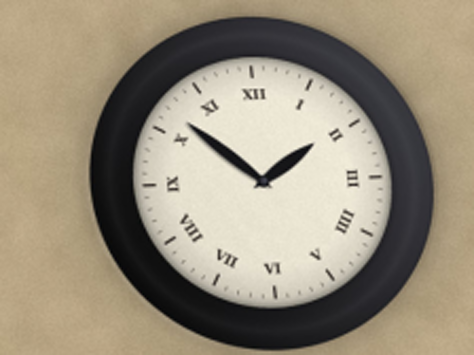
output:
1.52
